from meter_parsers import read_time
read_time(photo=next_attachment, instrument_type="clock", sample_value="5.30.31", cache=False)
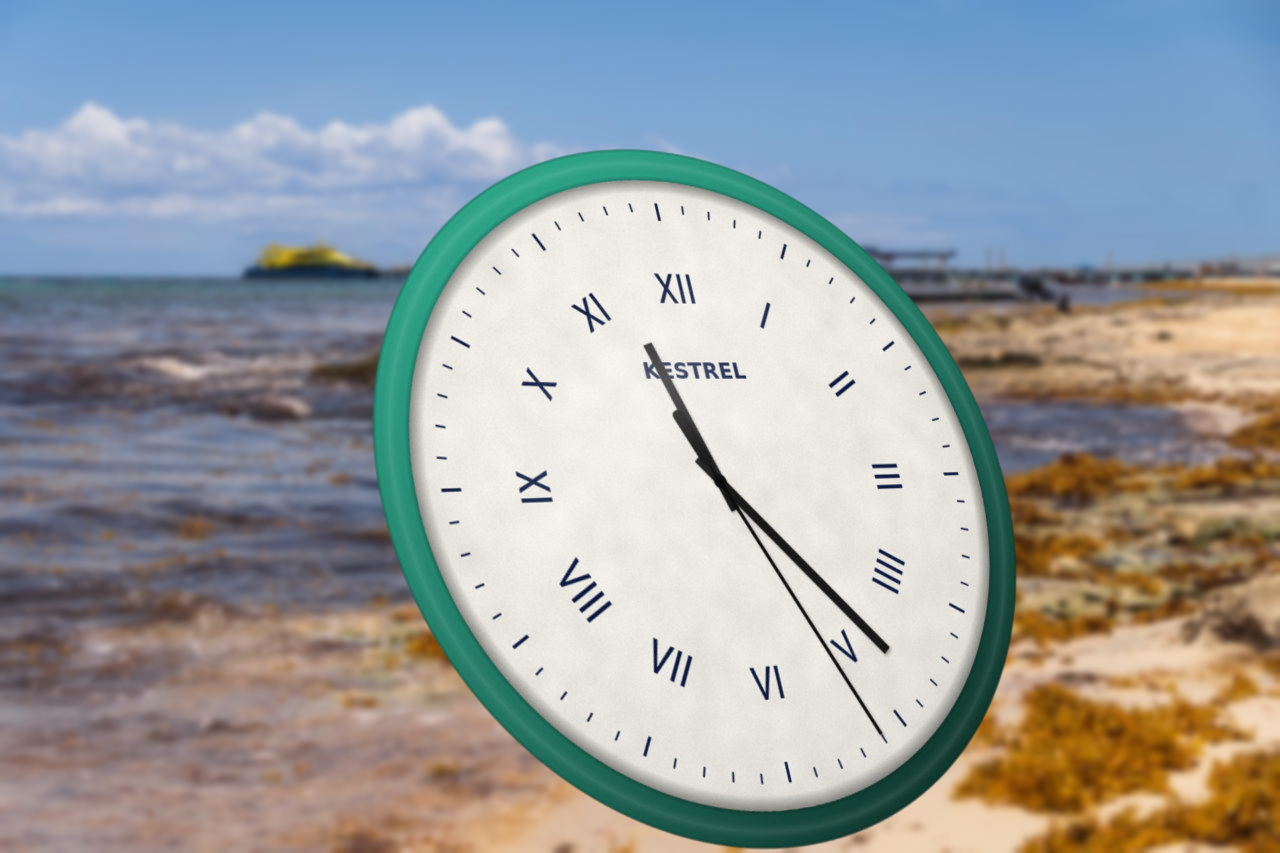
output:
11.23.26
